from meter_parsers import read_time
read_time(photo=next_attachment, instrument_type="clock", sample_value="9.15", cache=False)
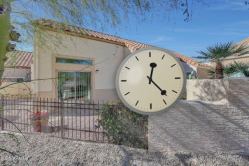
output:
12.23
